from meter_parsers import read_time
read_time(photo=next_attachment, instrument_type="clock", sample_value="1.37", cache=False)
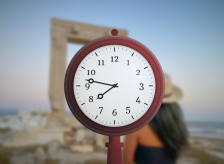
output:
7.47
